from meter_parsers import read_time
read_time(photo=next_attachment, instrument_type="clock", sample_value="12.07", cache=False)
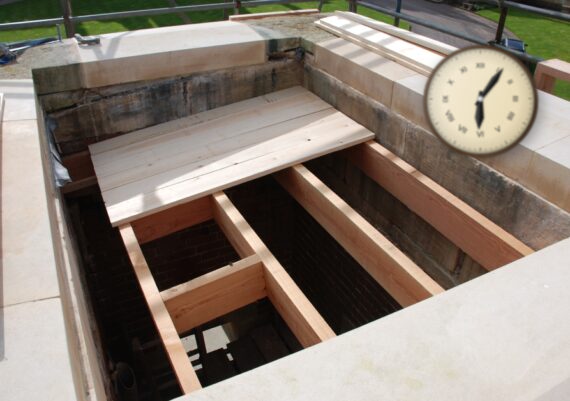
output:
6.06
